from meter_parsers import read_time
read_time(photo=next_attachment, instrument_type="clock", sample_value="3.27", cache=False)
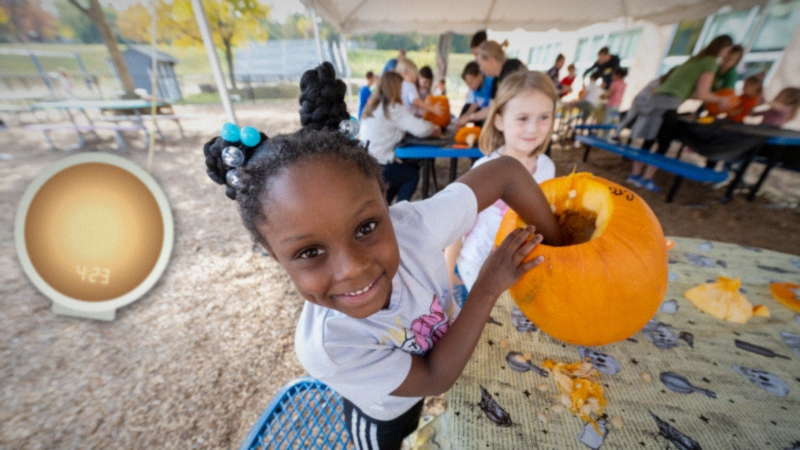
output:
4.23
